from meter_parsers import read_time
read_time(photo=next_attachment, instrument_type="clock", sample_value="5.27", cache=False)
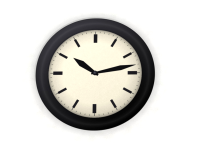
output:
10.13
